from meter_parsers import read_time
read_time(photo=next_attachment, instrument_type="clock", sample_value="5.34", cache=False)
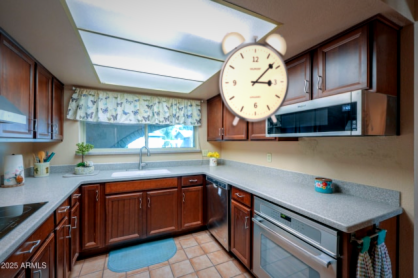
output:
3.08
